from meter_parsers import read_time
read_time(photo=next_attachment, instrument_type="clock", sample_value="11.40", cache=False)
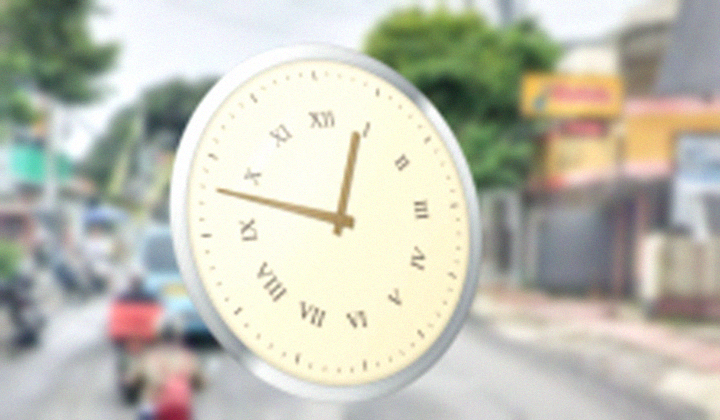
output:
12.48
